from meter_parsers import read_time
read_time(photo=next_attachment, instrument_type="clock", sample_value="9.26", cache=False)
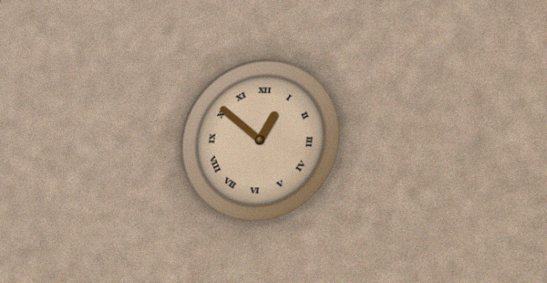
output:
12.51
